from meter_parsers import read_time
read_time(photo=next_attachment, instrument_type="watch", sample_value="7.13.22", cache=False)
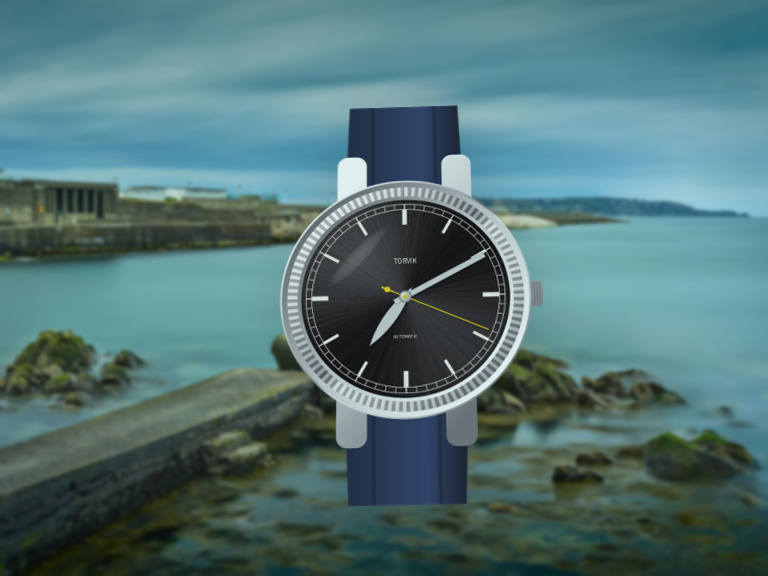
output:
7.10.19
